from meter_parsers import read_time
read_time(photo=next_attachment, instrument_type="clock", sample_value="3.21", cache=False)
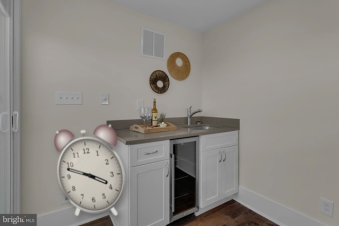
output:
3.48
